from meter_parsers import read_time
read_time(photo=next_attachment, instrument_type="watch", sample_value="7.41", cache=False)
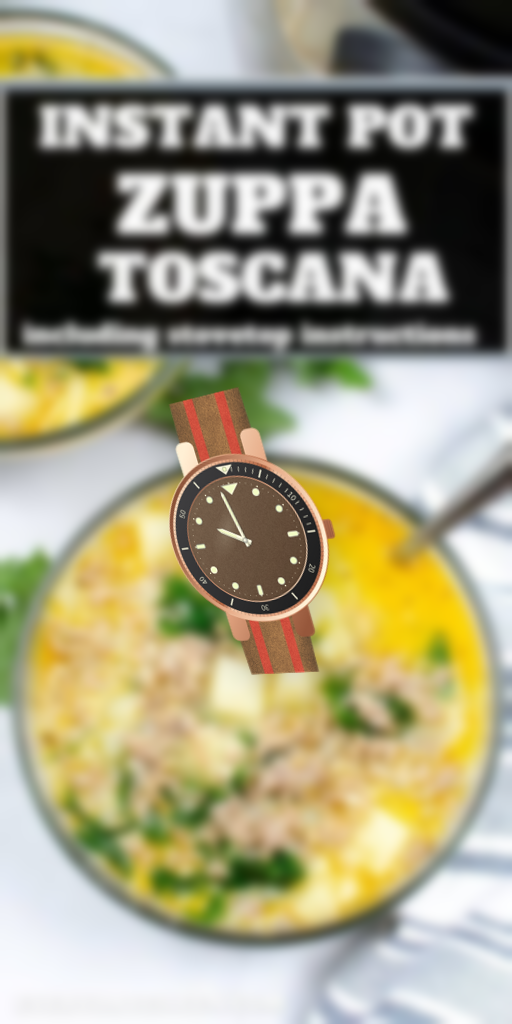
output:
9.58
